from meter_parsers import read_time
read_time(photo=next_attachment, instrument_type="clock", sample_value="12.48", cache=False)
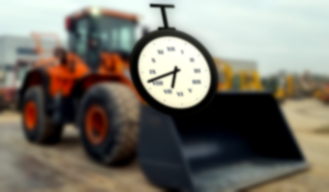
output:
6.42
